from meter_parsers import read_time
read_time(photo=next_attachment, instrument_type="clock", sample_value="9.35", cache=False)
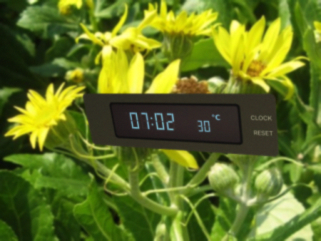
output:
7.02
